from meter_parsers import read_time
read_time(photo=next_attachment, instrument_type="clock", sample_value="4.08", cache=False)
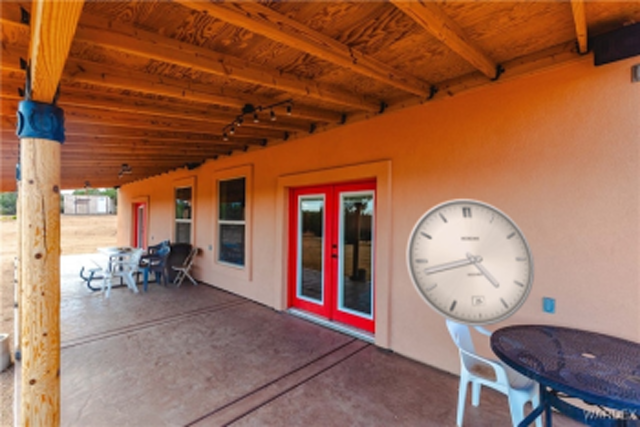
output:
4.43
